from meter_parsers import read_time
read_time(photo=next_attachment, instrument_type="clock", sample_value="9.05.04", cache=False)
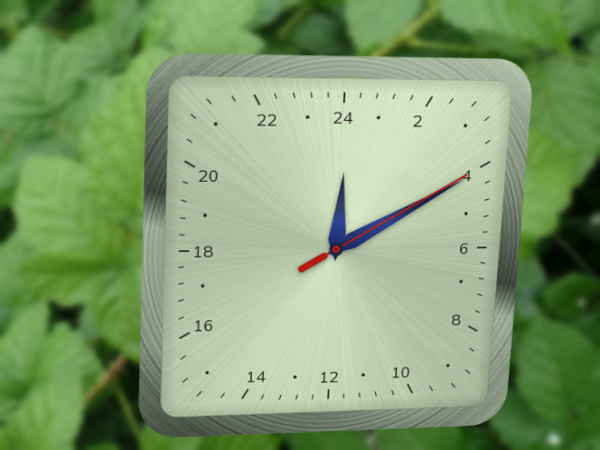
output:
0.10.10
